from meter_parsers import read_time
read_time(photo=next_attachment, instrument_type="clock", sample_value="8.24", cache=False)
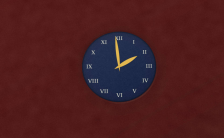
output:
1.59
